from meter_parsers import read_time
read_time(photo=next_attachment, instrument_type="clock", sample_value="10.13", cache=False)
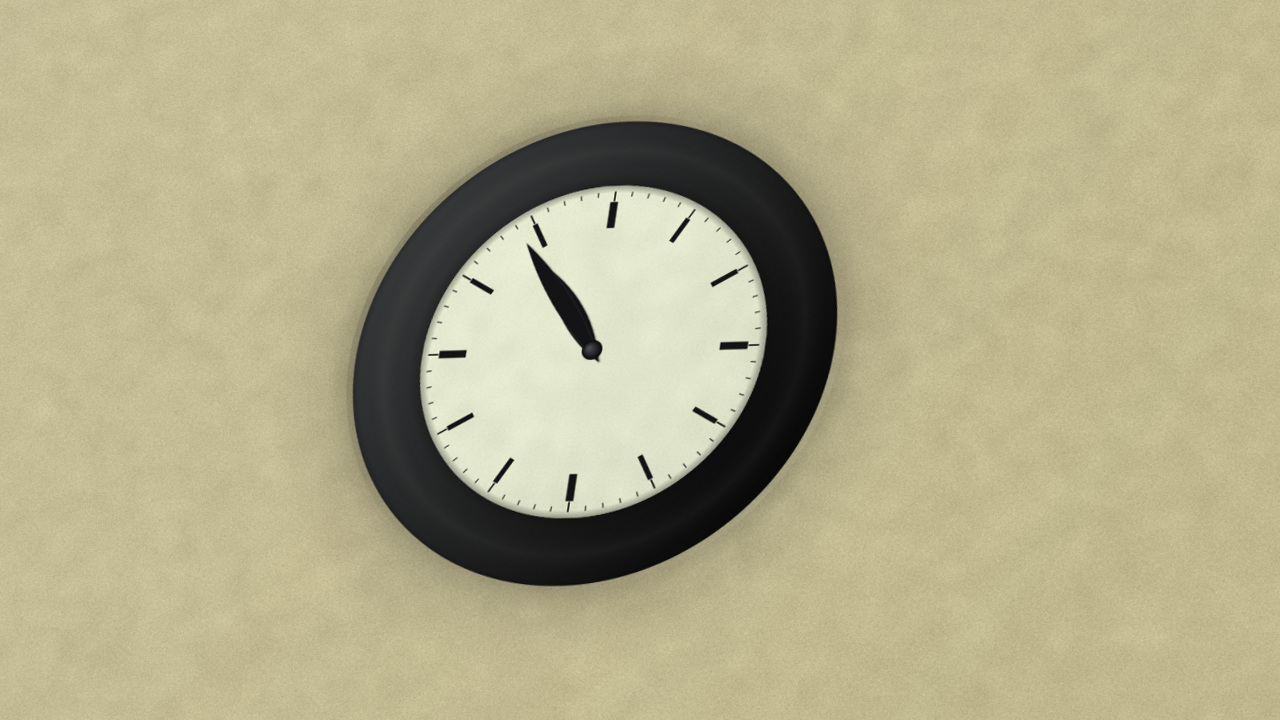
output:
10.54
